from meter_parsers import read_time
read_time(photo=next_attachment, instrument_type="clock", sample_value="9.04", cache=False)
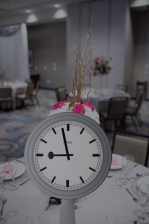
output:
8.58
